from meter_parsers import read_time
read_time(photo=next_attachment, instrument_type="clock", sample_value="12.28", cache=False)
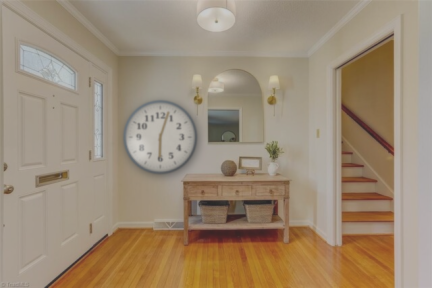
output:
6.03
